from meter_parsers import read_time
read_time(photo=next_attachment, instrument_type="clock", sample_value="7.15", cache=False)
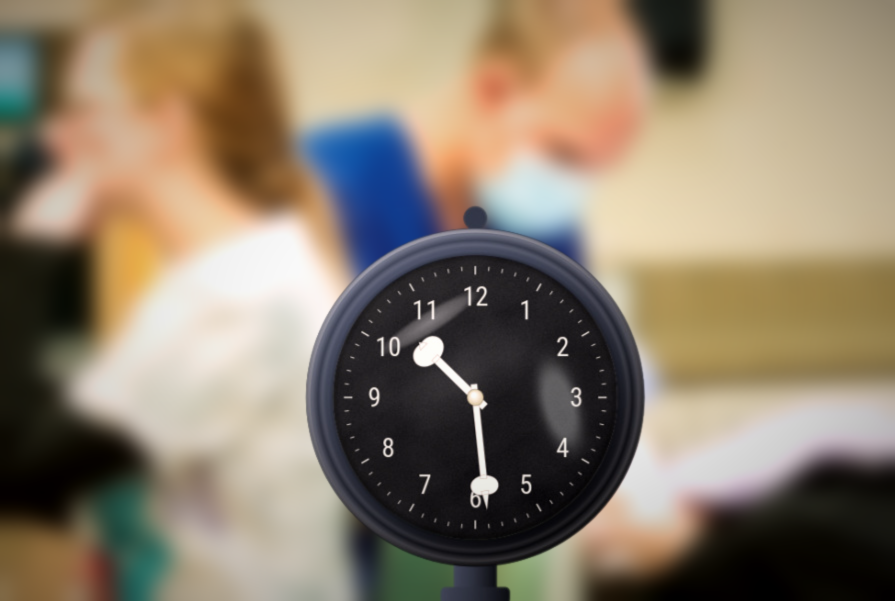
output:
10.29
